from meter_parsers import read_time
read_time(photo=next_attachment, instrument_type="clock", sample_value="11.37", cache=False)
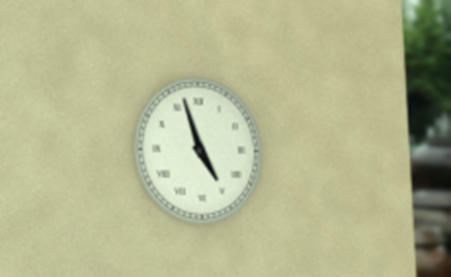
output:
4.57
